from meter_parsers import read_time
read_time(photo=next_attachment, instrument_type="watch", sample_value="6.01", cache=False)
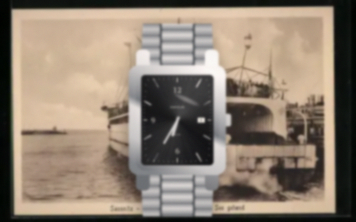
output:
6.35
